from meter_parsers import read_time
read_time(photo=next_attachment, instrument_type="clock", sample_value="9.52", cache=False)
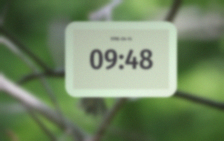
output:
9.48
